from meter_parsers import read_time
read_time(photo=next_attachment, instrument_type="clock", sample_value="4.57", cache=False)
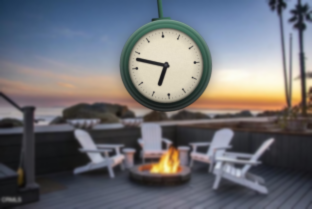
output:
6.48
